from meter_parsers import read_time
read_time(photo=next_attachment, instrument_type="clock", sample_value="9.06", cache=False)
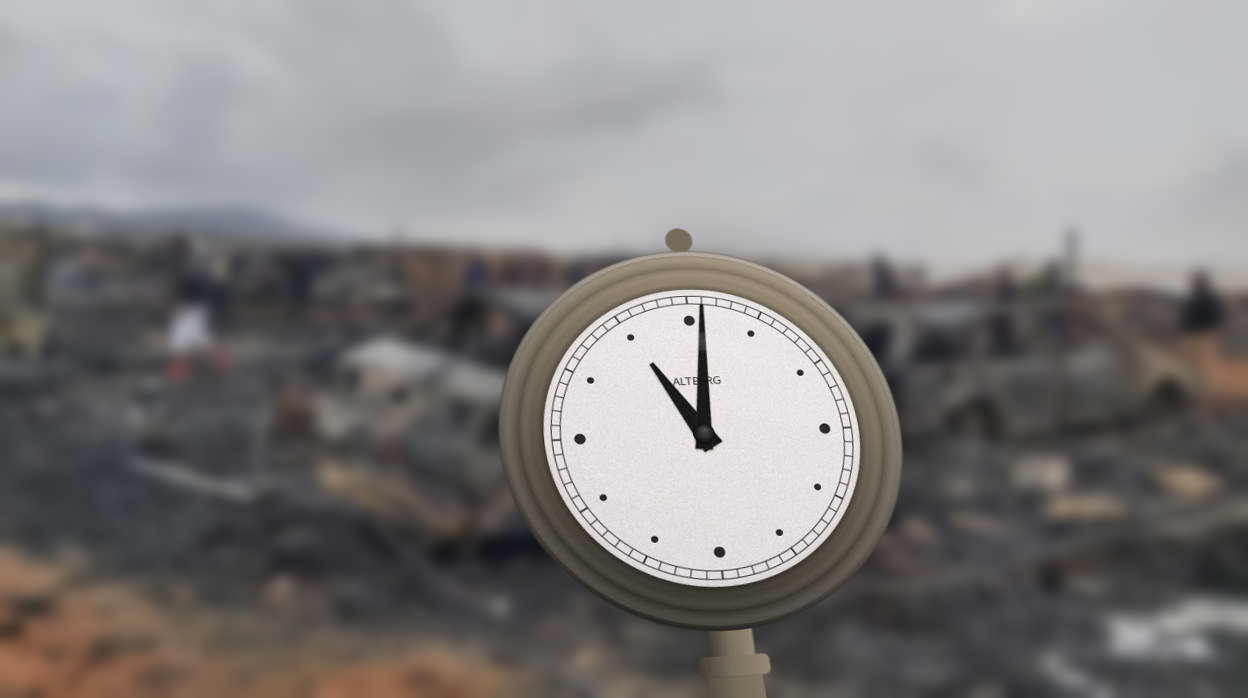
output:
11.01
